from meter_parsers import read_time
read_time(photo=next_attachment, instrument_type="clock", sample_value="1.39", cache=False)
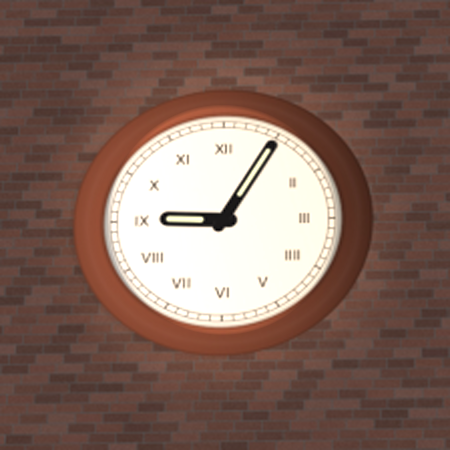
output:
9.05
